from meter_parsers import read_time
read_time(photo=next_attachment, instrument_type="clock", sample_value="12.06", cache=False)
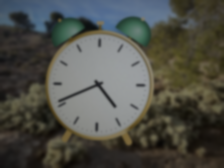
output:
4.41
